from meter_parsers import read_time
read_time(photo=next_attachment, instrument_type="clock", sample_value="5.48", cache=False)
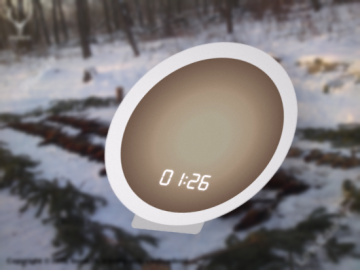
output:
1.26
